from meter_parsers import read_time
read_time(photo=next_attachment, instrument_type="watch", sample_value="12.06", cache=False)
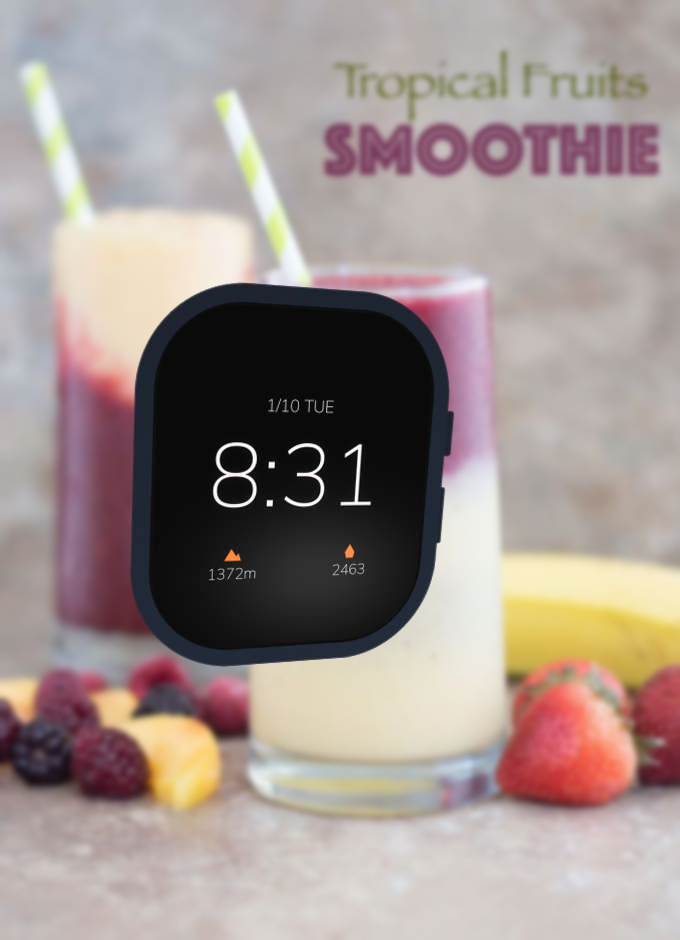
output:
8.31
